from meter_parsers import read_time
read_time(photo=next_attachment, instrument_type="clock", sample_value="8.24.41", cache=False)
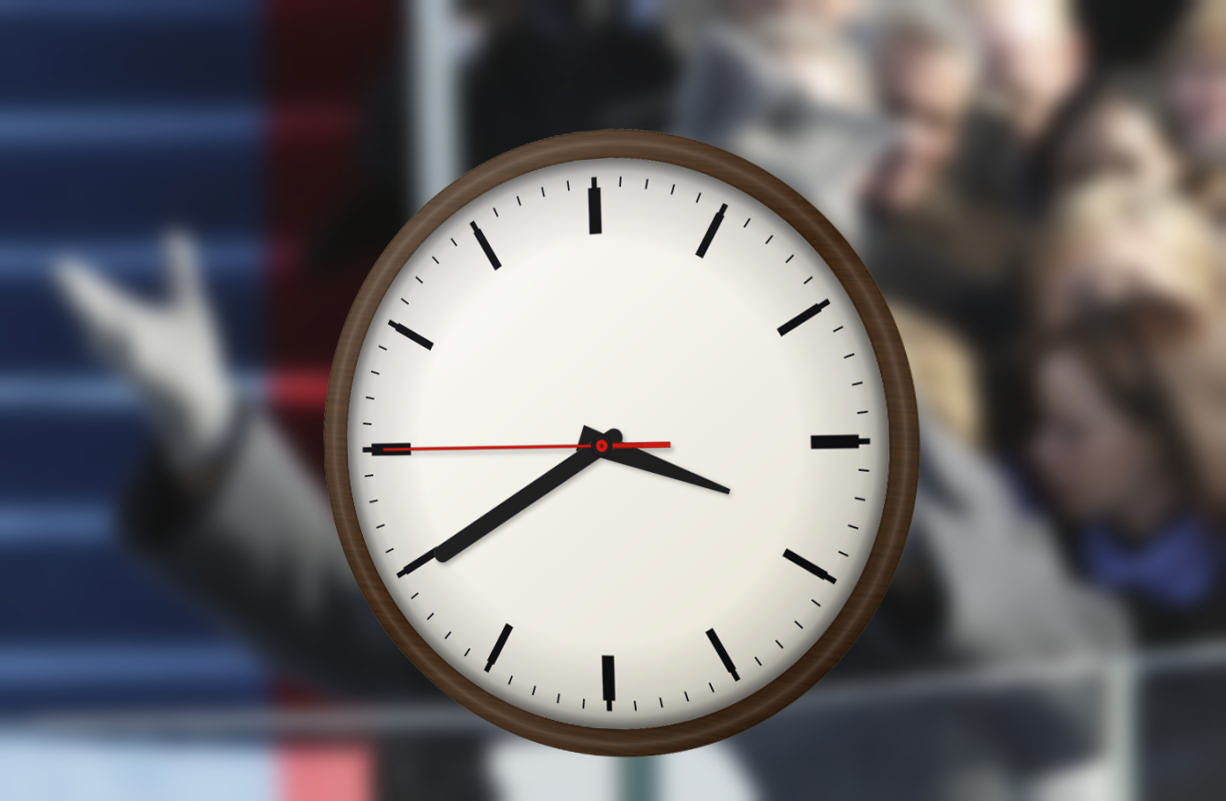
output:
3.39.45
